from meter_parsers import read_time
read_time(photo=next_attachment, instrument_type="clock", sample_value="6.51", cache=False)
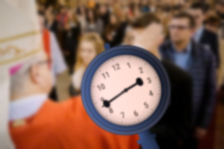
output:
2.43
